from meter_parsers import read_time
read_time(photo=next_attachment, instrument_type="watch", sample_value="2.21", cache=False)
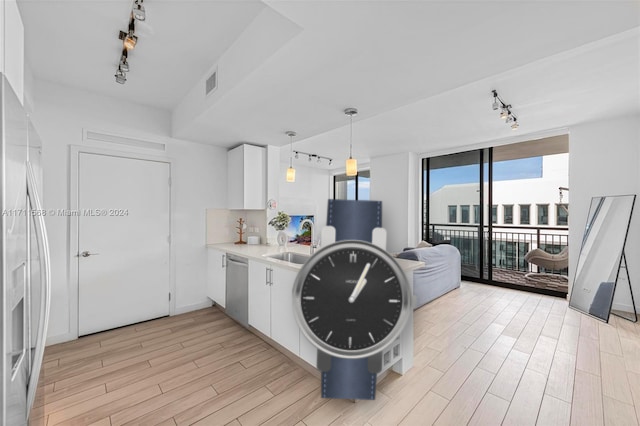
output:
1.04
